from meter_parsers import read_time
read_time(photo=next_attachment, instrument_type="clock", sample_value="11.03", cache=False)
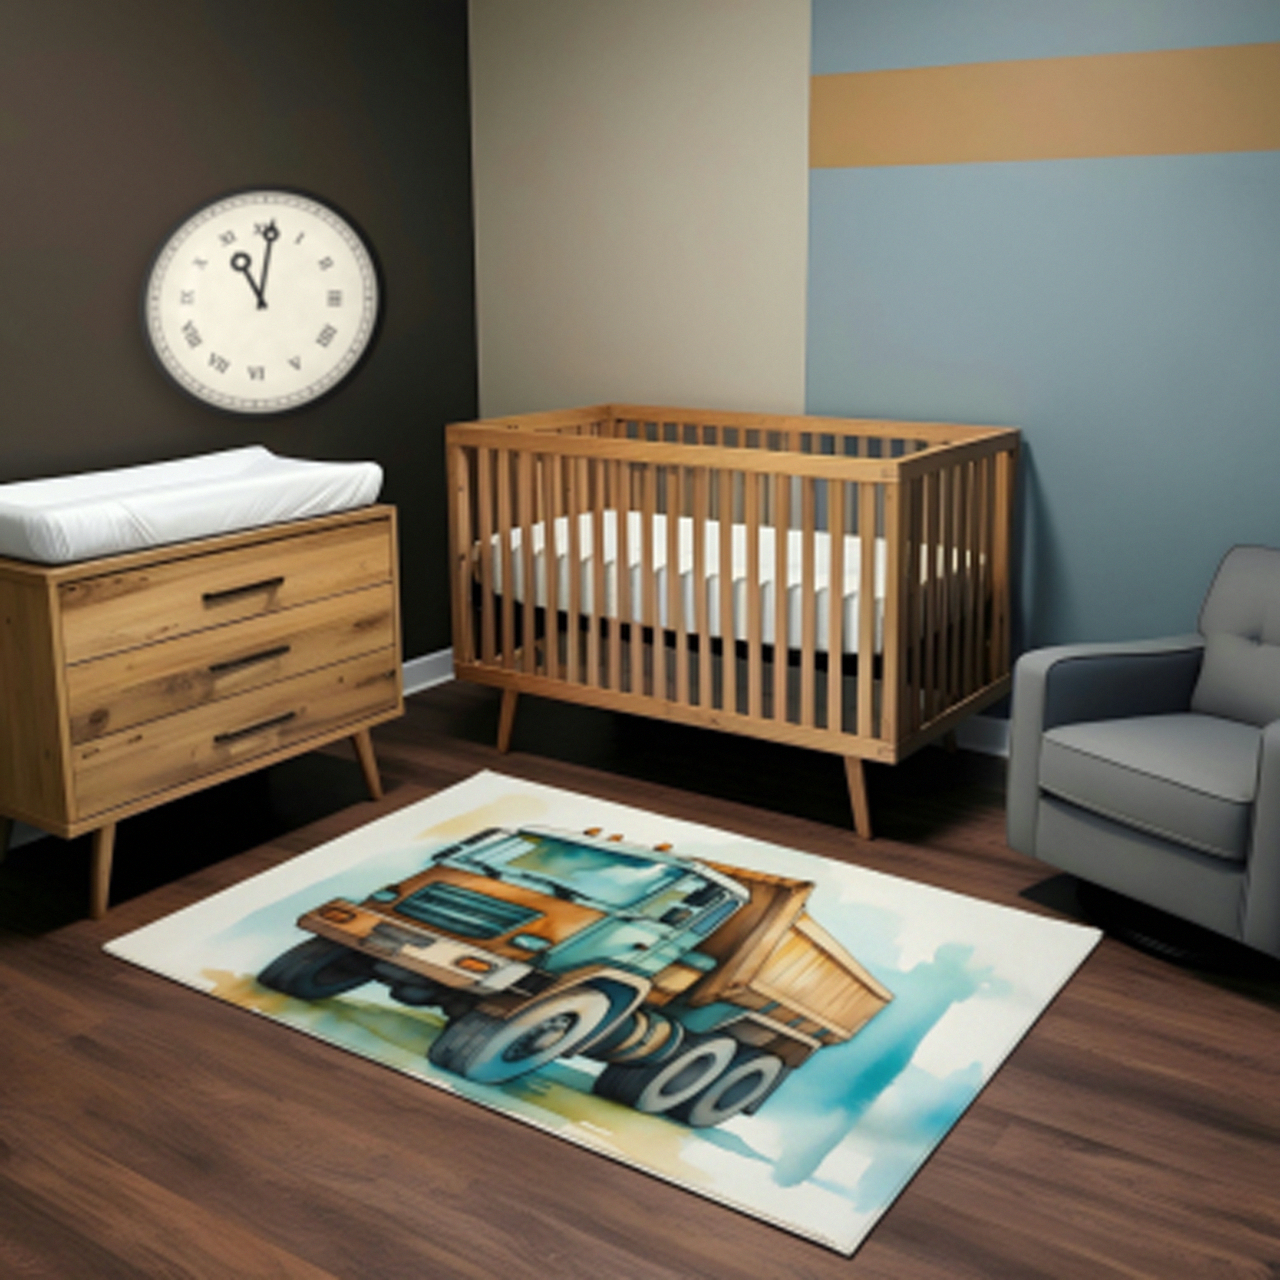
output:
11.01
